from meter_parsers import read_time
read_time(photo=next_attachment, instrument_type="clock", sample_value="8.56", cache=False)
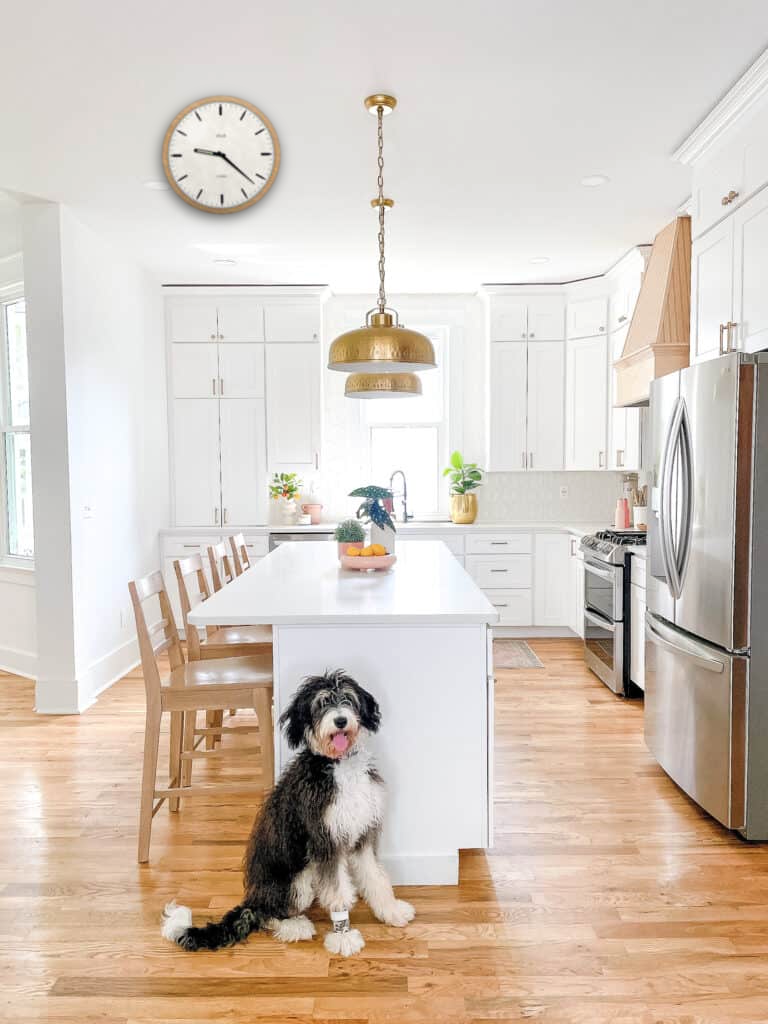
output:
9.22
